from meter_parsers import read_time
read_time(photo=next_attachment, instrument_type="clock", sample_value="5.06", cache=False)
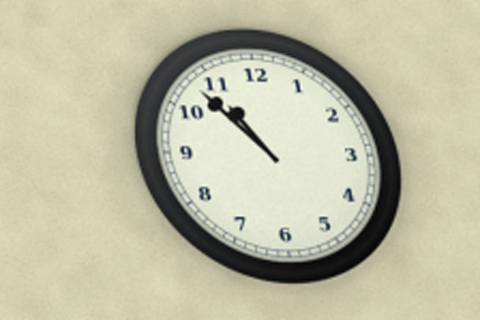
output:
10.53
